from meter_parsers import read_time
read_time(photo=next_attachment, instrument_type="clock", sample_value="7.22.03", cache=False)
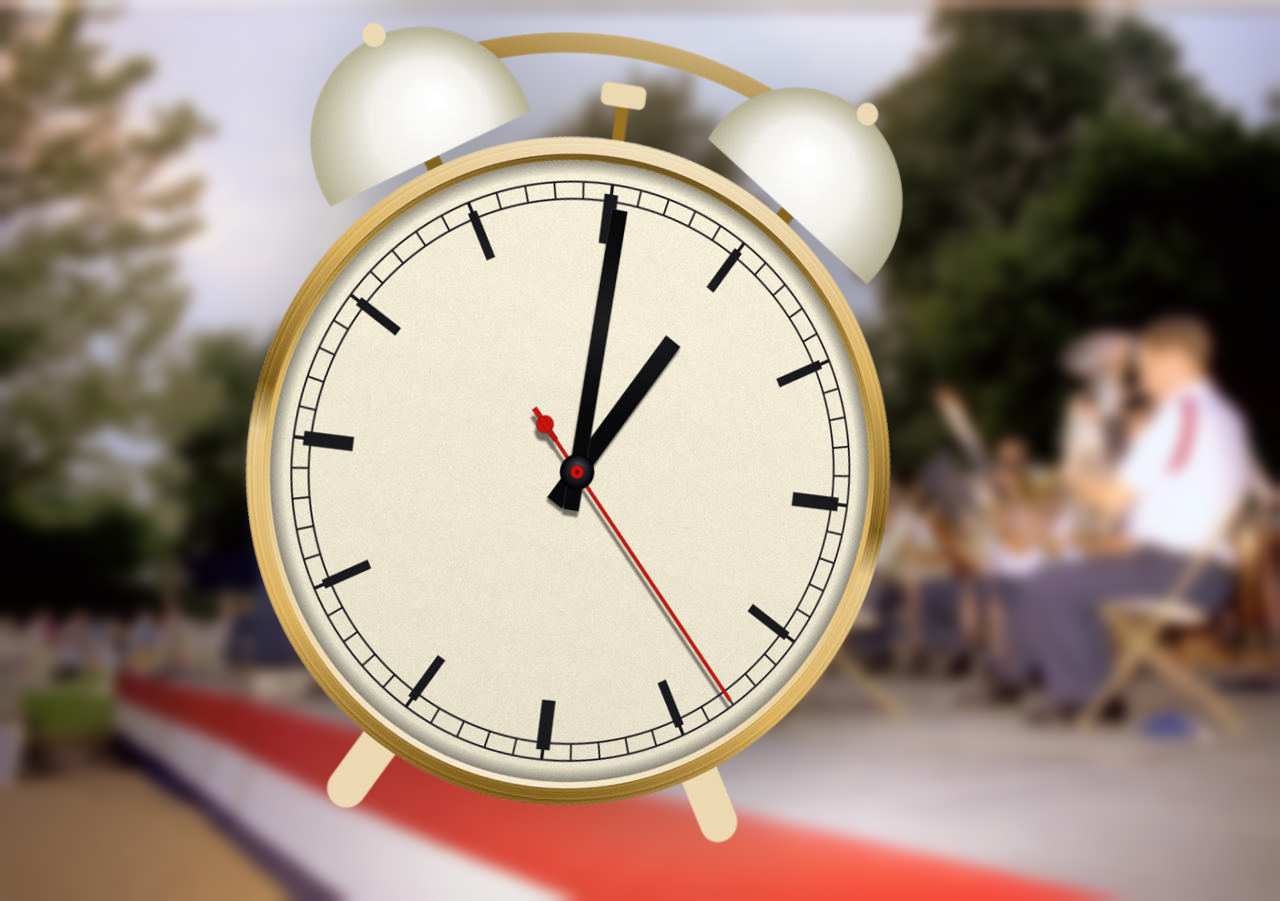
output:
1.00.23
